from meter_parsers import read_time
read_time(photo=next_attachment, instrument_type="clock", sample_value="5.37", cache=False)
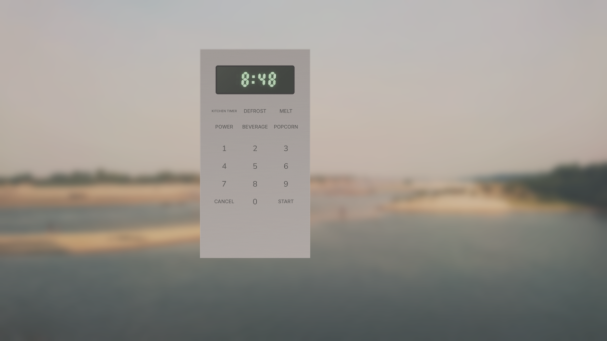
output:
8.48
